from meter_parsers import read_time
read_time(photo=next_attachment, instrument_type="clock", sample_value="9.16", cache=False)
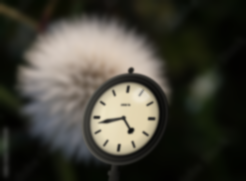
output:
4.43
